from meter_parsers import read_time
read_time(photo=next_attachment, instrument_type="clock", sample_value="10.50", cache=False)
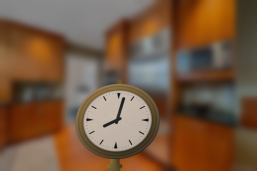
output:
8.02
